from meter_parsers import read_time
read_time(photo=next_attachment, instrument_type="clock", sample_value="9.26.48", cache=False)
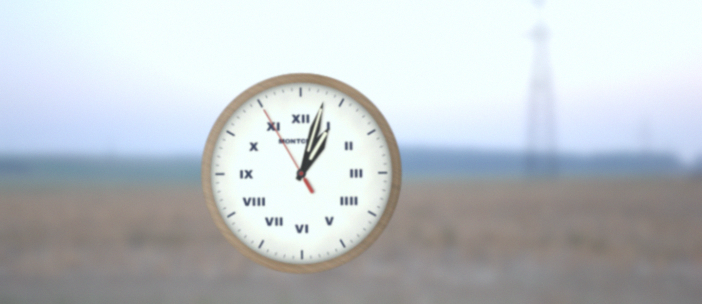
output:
1.02.55
